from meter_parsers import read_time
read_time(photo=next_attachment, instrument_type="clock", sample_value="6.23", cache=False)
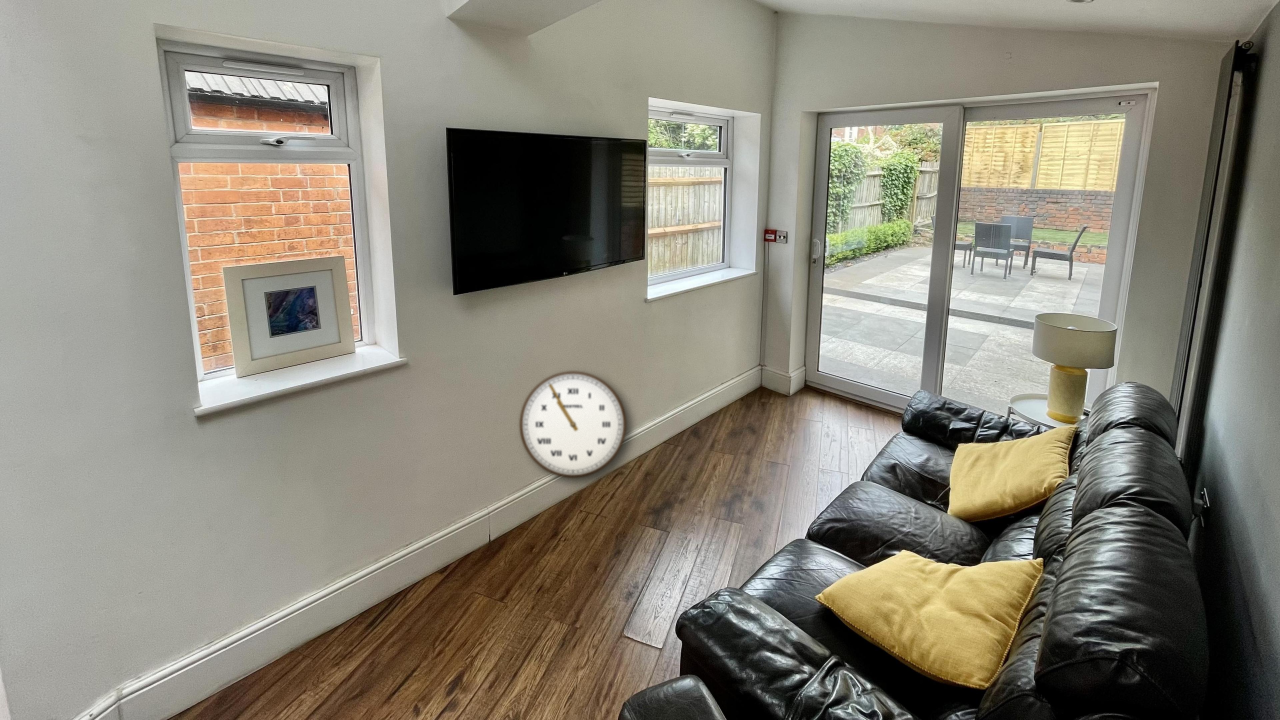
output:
10.55
